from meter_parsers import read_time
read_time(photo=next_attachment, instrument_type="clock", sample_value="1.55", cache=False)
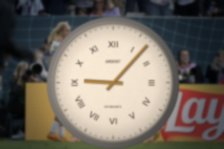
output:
9.07
